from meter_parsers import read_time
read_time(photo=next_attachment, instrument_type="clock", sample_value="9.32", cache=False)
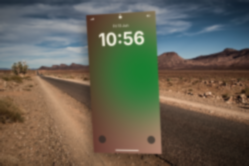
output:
10.56
